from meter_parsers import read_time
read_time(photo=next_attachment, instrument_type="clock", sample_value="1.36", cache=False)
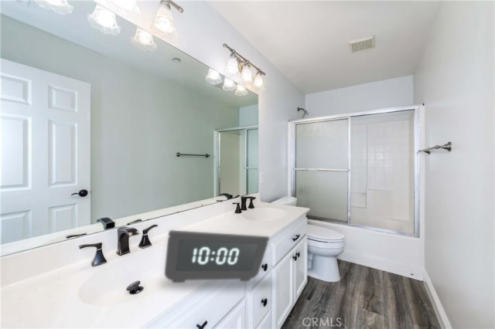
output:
10.00
